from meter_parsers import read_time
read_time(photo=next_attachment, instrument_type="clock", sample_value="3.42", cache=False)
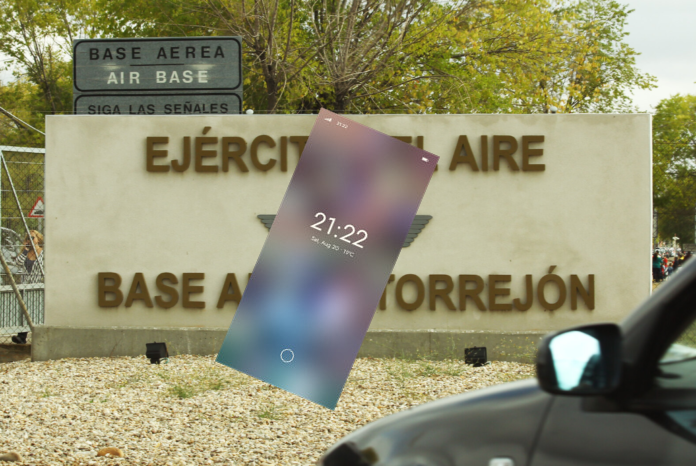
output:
21.22
